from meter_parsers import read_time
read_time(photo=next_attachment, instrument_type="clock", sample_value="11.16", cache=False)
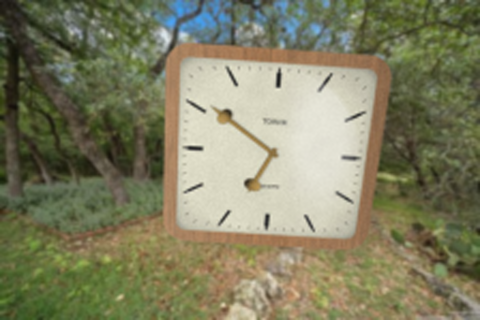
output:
6.51
